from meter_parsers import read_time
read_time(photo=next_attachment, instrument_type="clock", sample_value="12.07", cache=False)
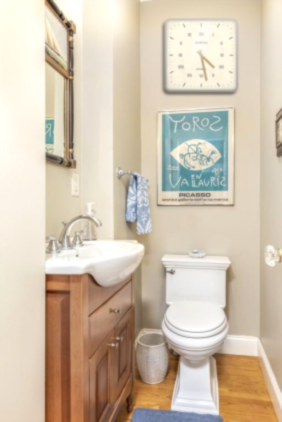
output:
4.28
